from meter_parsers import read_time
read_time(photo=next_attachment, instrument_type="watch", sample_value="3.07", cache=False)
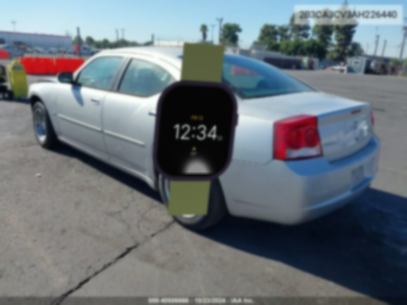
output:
12.34
